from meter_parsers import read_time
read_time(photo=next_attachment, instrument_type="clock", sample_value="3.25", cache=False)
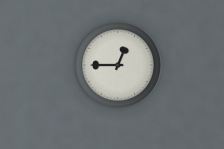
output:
12.45
